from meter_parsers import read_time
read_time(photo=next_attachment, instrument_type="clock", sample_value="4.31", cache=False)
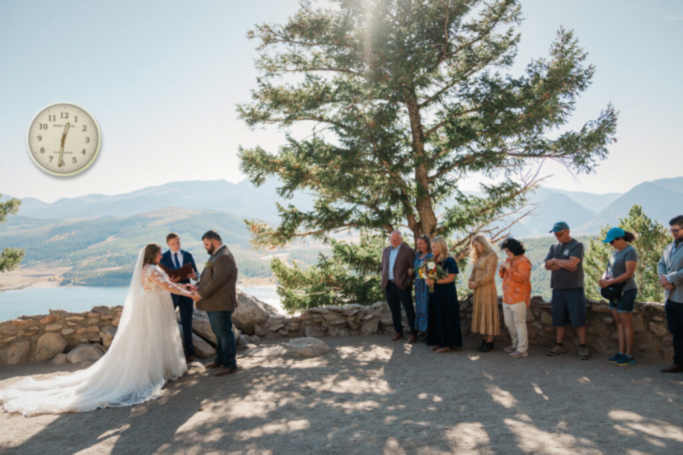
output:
12.31
